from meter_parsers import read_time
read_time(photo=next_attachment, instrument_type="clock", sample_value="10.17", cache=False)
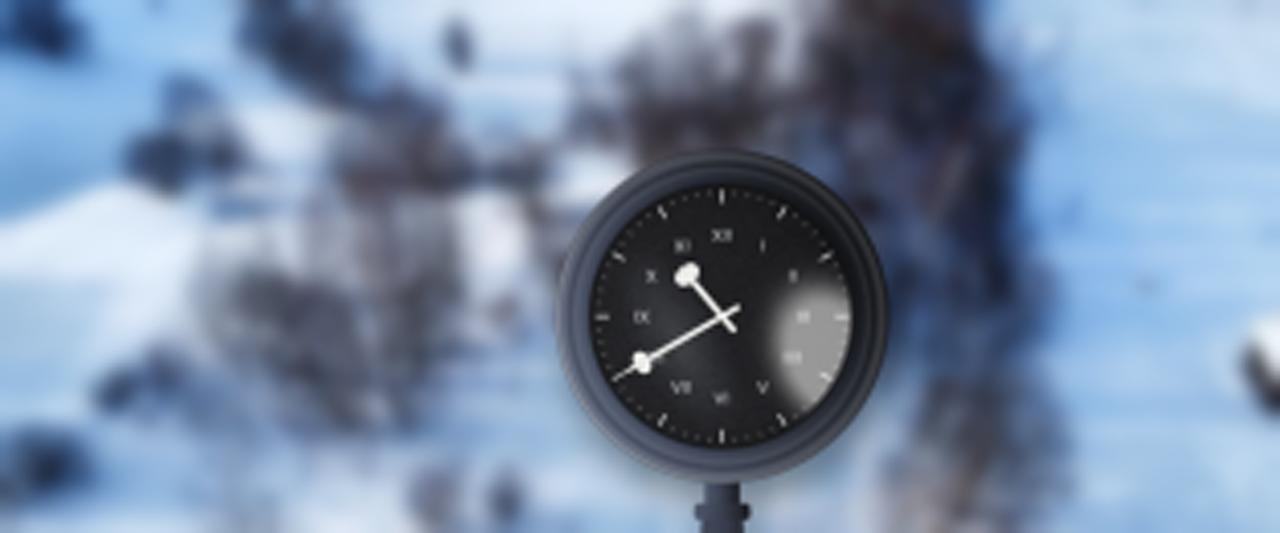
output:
10.40
